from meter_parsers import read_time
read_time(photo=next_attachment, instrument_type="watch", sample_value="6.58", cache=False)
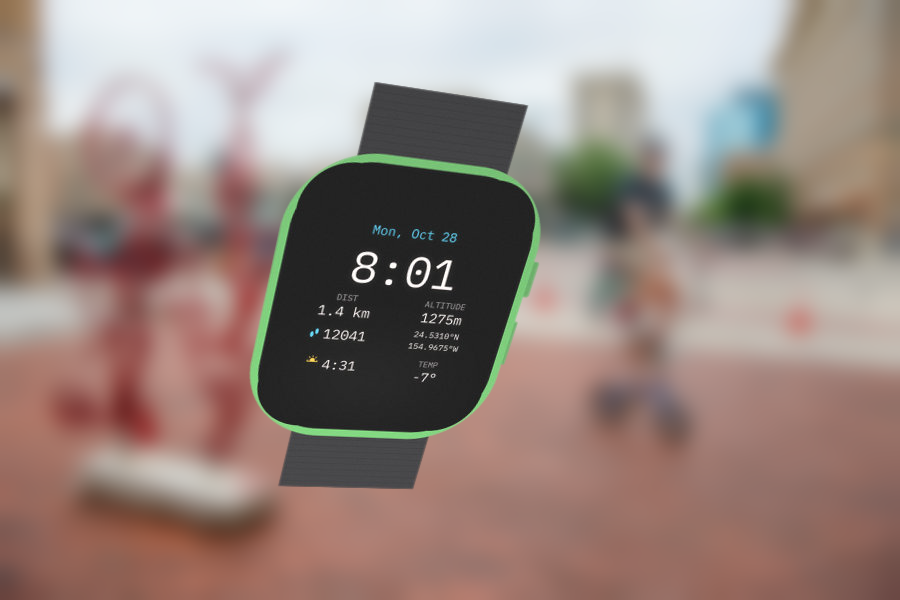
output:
8.01
